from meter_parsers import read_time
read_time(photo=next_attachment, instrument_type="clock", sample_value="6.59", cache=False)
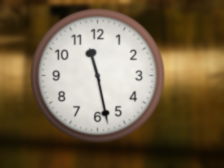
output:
11.28
